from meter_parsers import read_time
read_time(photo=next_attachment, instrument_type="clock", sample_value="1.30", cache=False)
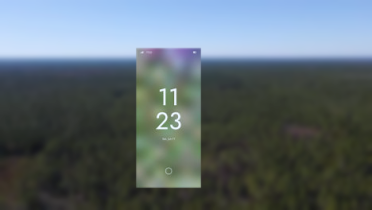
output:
11.23
